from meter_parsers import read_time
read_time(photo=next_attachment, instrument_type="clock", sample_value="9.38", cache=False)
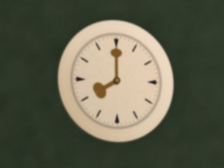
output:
8.00
